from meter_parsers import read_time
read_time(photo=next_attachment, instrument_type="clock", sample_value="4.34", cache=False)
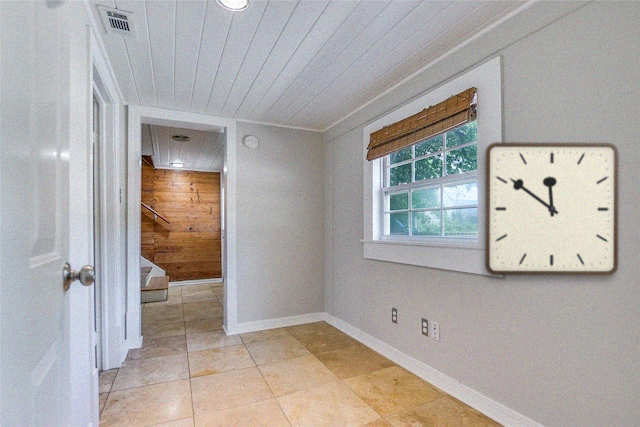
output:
11.51
